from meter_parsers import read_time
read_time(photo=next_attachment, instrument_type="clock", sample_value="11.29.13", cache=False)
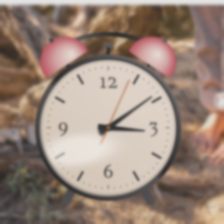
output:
3.09.04
